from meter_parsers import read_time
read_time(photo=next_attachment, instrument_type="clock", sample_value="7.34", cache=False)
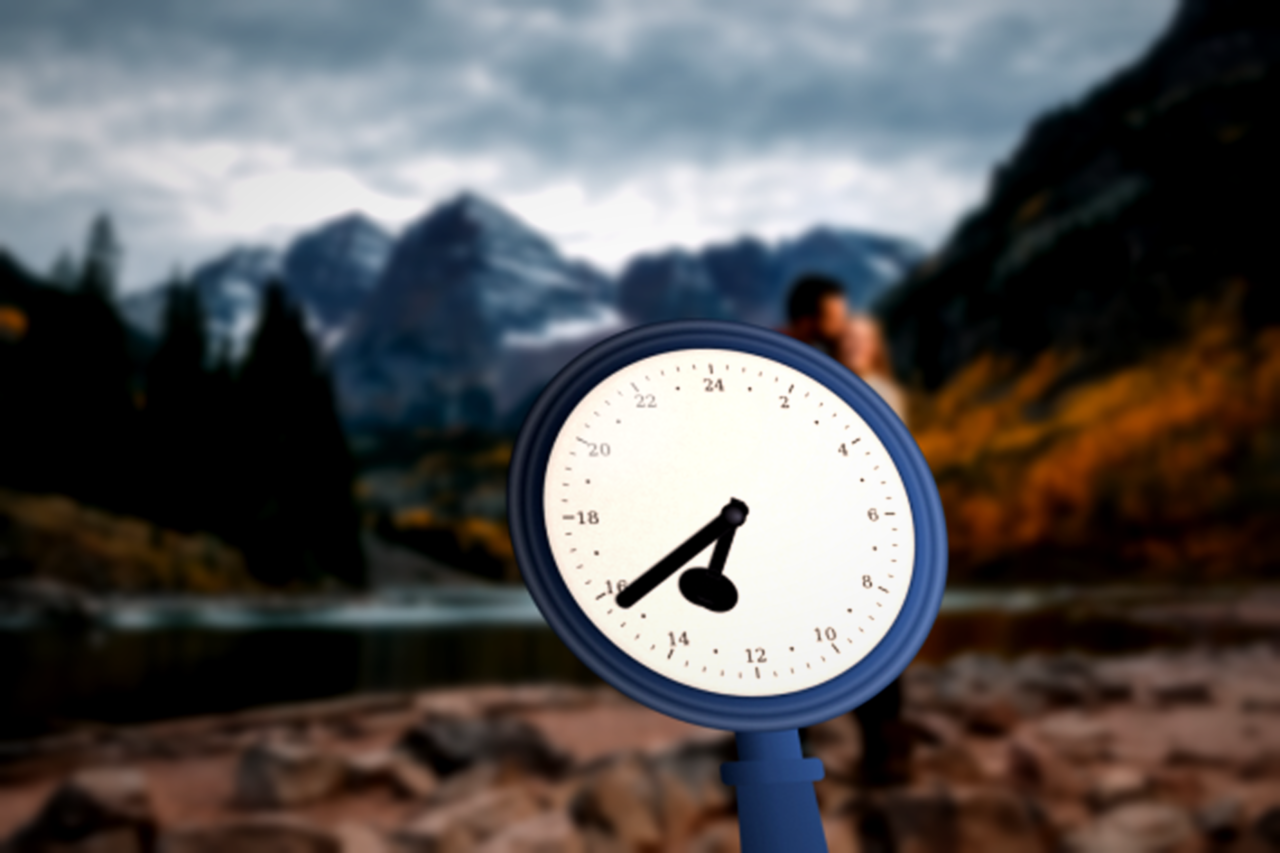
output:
13.39
